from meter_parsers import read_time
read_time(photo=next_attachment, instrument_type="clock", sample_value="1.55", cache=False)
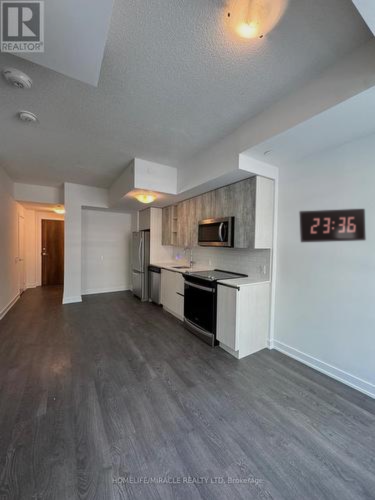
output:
23.36
